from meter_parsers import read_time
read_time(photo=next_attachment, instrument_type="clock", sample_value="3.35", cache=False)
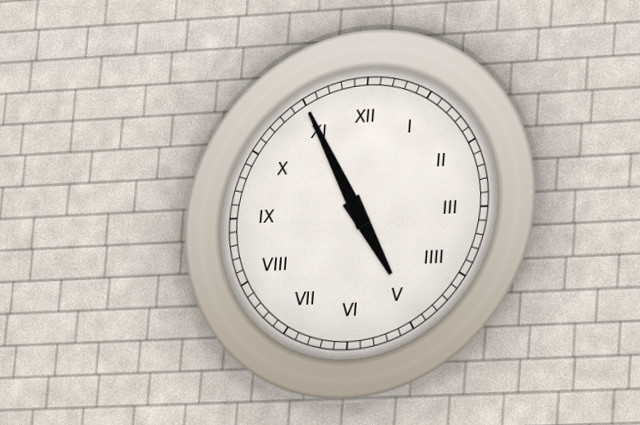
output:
4.55
